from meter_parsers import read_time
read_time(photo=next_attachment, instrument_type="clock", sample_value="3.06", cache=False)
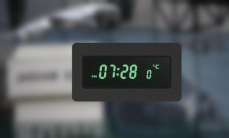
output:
7.28
